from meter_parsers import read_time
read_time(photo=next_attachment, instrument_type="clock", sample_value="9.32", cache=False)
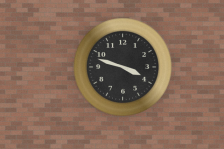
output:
3.48
